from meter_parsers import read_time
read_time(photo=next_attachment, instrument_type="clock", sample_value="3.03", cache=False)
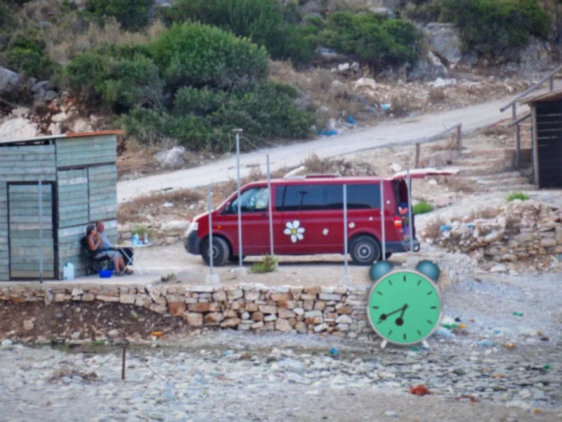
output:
6.41
